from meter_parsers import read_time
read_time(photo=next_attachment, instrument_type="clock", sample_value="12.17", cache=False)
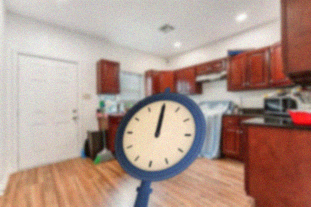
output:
12.00
